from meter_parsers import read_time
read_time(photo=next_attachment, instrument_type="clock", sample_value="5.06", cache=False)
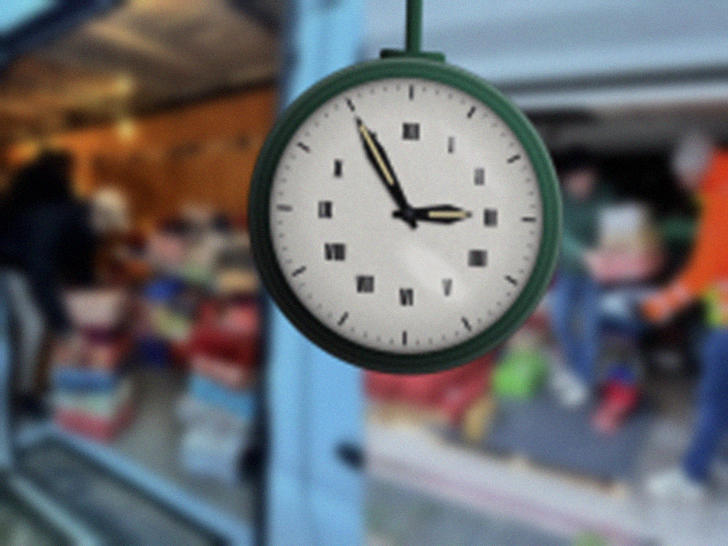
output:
2.55
